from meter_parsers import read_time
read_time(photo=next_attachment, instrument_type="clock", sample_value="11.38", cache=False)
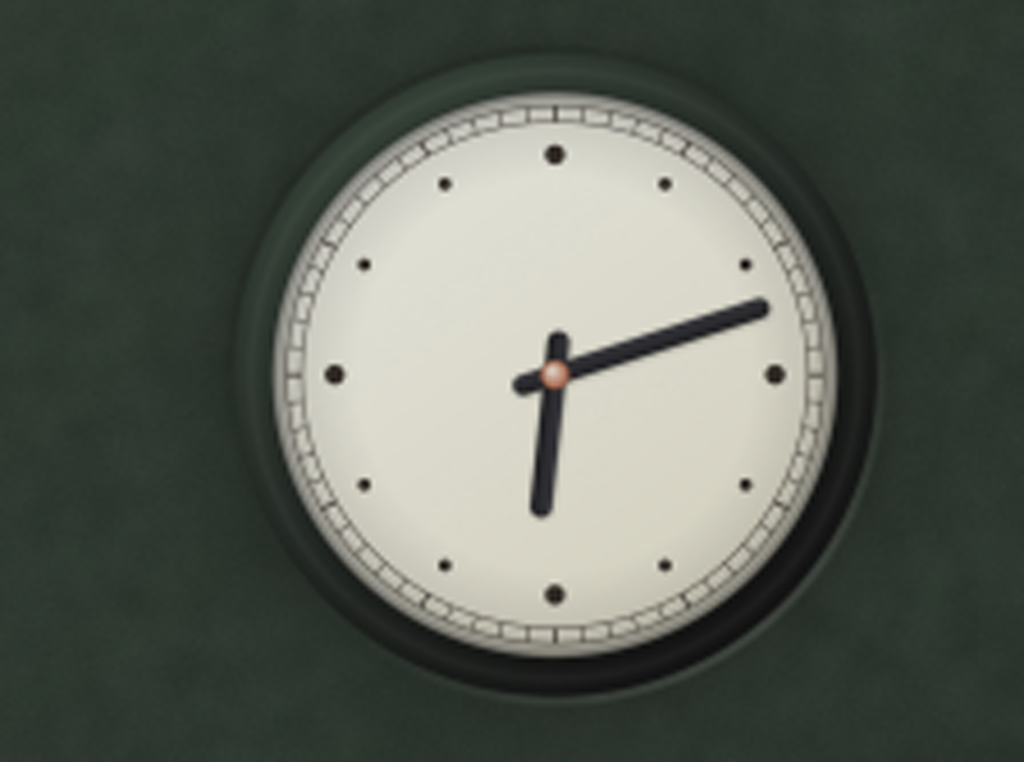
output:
6.12
